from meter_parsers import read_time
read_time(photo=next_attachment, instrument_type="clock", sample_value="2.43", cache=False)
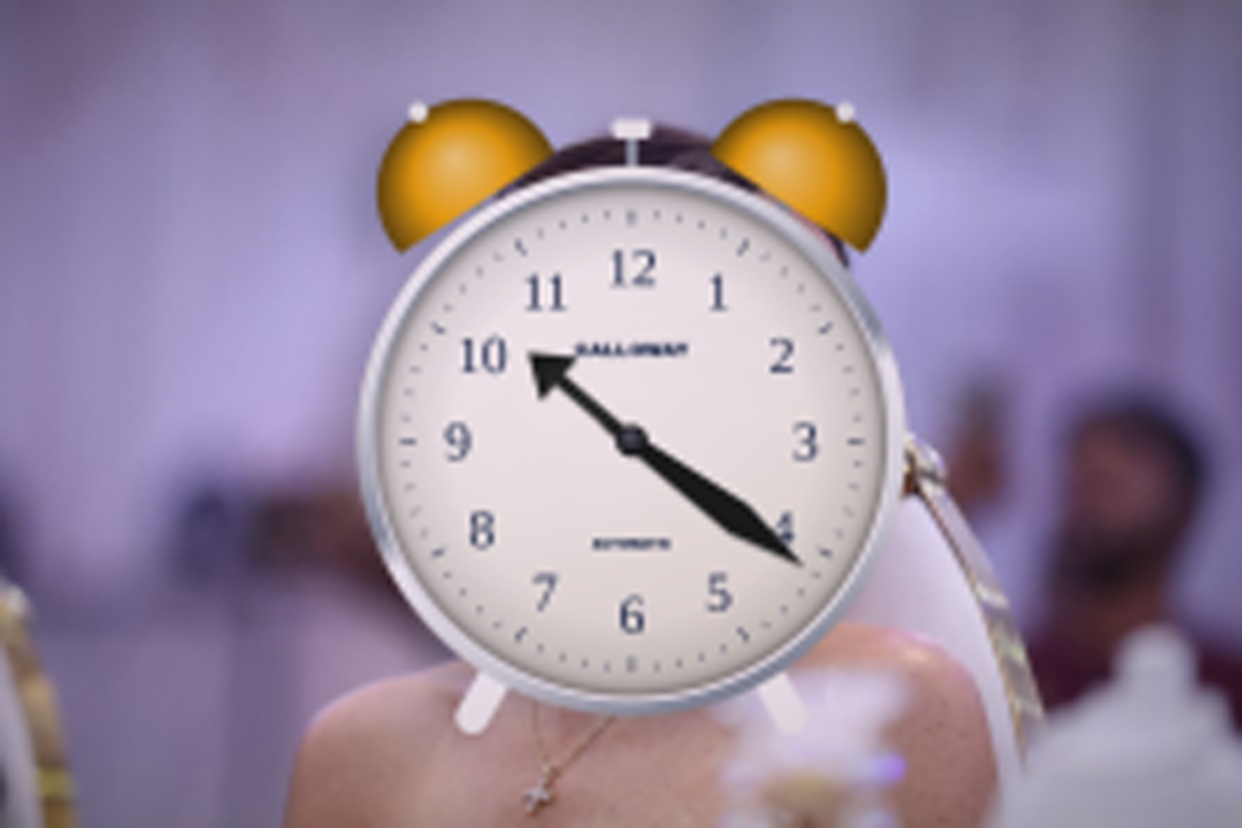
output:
10.21
